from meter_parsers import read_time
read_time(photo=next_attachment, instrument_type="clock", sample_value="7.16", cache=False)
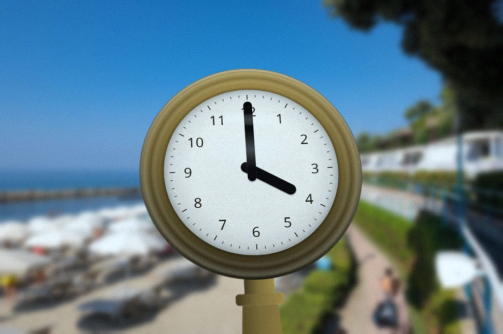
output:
4.00
